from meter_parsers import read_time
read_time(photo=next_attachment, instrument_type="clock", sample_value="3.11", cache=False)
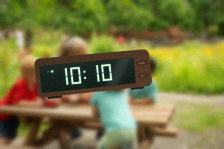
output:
10.10
